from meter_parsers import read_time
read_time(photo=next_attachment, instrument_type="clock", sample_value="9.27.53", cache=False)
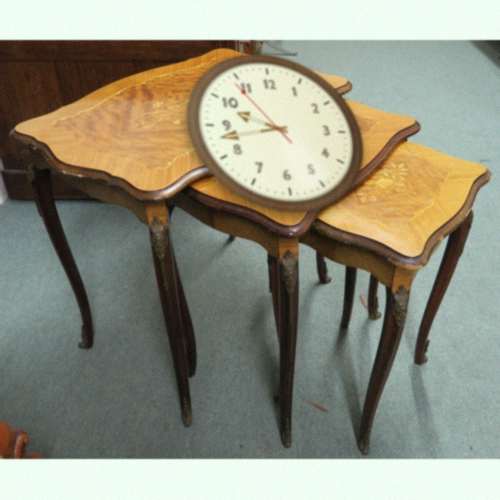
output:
9.42.54
